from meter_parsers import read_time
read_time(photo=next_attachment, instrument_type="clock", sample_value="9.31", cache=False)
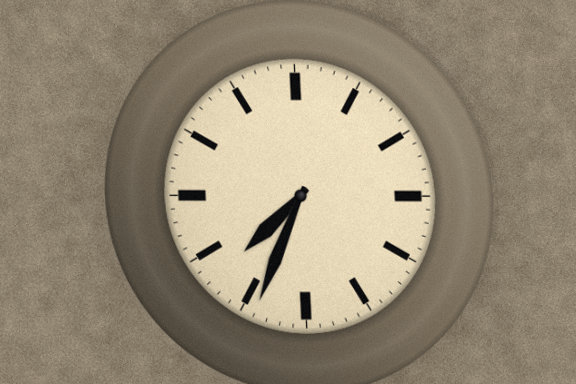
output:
7.34
